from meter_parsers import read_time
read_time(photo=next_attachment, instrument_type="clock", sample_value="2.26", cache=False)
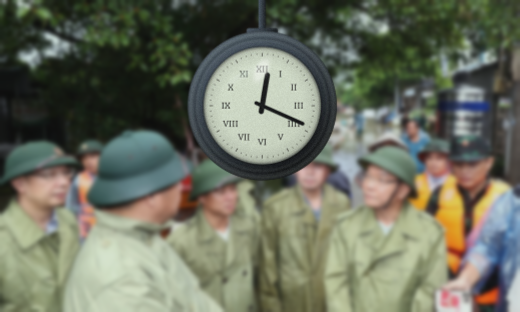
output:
12.19
